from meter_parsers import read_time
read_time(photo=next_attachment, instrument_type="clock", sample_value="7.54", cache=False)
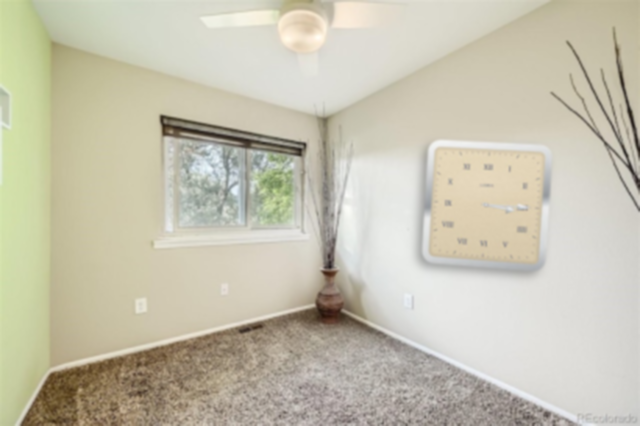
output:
3.15
